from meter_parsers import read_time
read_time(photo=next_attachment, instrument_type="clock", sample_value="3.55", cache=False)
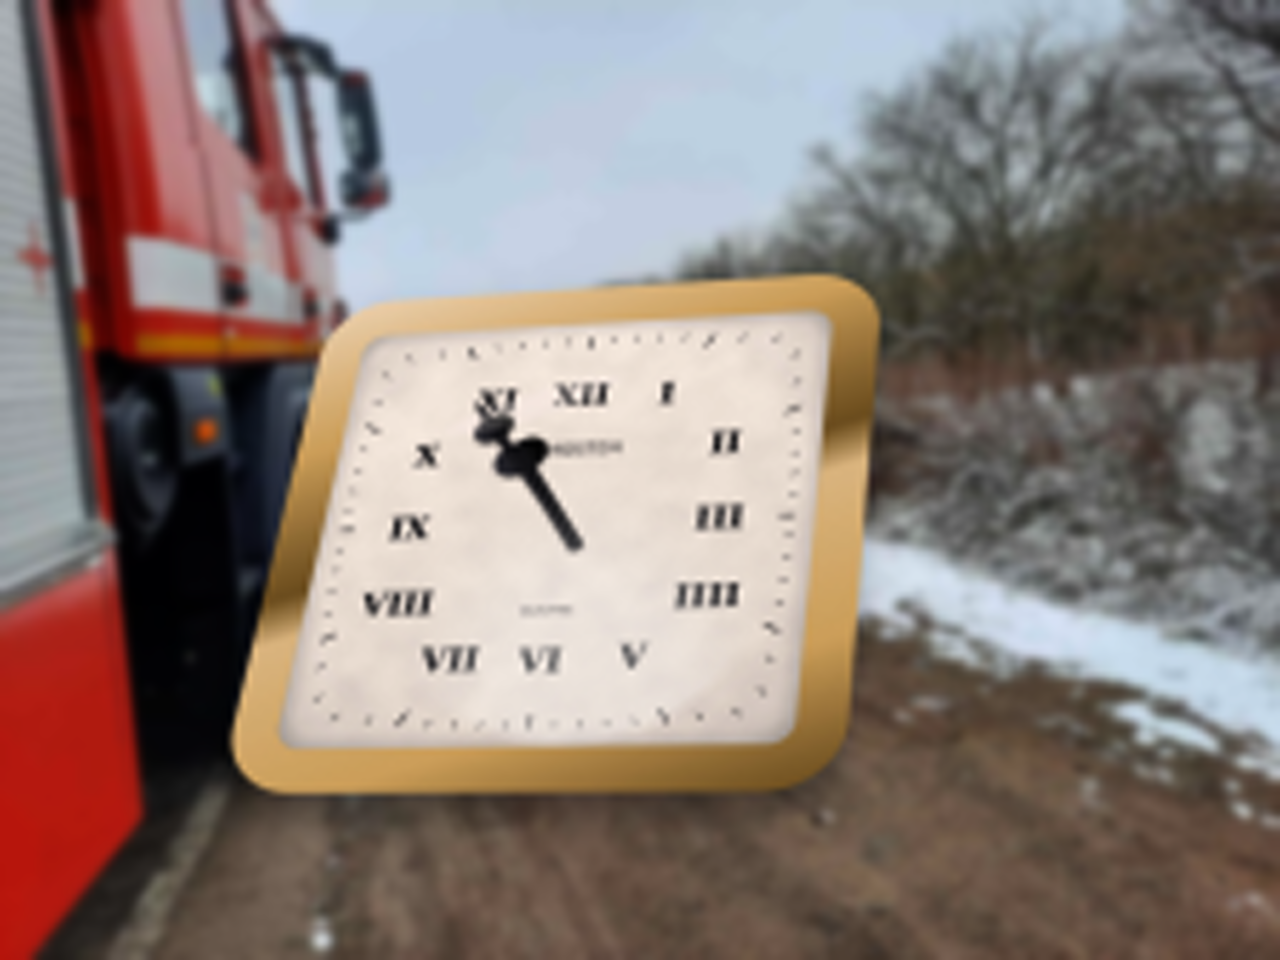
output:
10.54
